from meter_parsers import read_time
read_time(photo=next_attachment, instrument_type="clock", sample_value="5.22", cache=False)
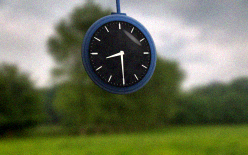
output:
8.30
